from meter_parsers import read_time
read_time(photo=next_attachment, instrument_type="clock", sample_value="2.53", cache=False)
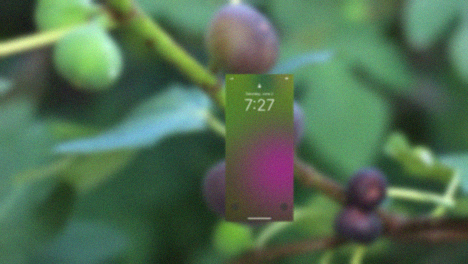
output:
7.27
